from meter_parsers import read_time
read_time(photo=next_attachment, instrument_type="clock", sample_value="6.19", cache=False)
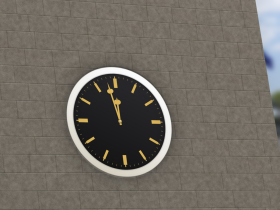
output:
11.58
